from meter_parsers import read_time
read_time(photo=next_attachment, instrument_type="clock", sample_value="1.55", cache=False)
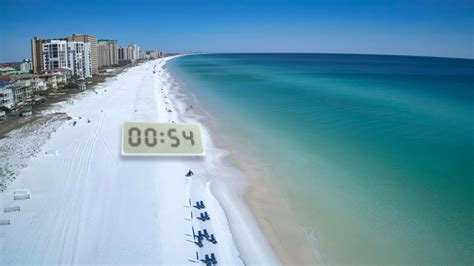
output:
0.54
